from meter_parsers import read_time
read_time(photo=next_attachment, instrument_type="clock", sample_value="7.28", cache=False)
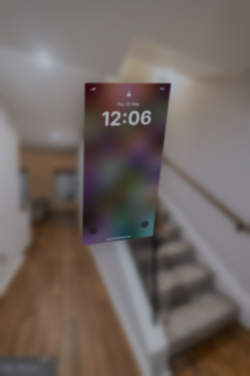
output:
12.06
